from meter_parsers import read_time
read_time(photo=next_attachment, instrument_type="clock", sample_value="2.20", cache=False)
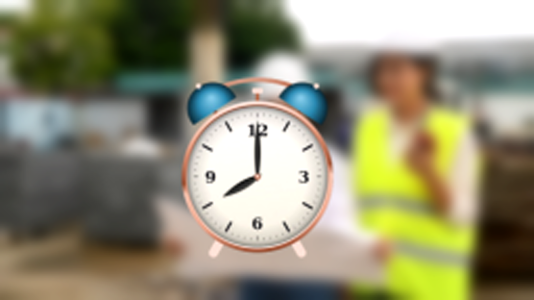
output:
8.00
